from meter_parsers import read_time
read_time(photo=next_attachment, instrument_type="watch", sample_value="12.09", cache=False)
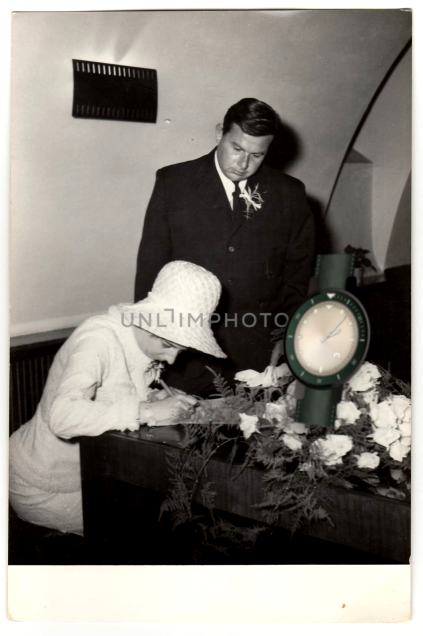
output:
2.07
